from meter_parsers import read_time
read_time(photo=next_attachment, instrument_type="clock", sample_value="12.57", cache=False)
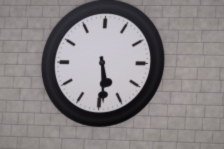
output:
5.29
